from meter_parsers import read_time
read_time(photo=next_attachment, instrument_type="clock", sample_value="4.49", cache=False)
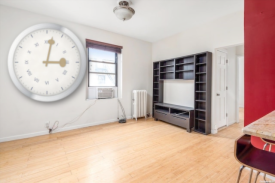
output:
3.02
